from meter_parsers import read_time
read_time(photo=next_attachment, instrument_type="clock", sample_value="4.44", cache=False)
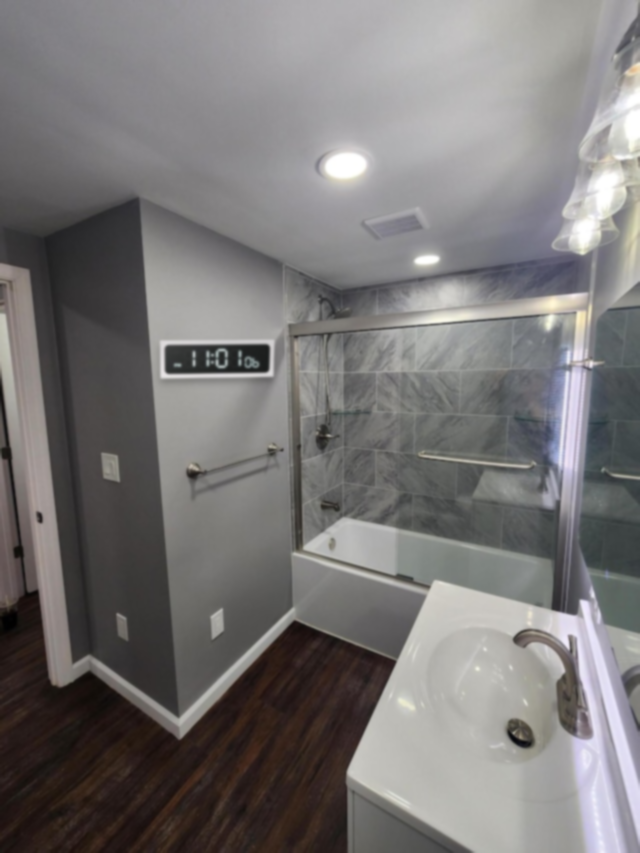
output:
11.01
